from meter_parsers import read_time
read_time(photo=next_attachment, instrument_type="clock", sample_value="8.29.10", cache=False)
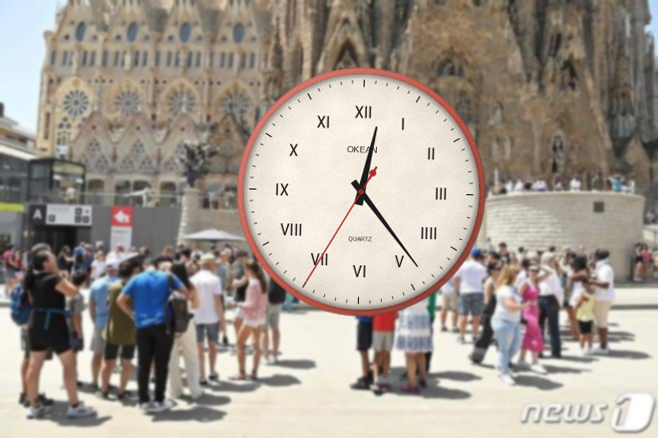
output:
12.23.35
